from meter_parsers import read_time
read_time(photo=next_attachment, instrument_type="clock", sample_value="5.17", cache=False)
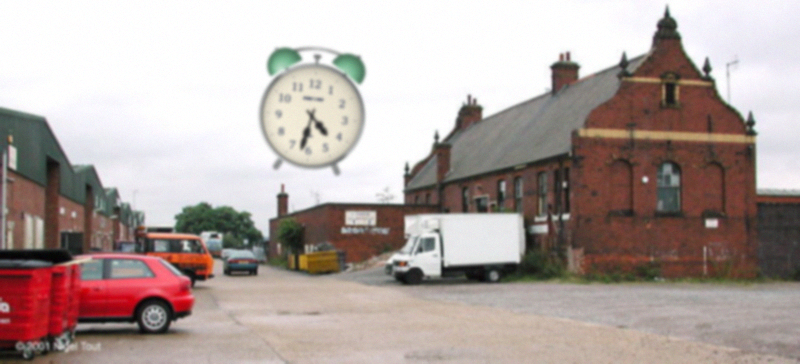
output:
4.32
